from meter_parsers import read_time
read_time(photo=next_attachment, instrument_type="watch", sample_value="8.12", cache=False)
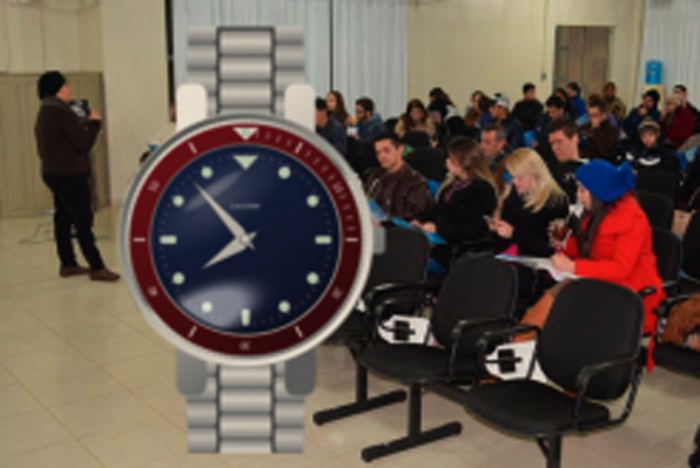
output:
7.53
